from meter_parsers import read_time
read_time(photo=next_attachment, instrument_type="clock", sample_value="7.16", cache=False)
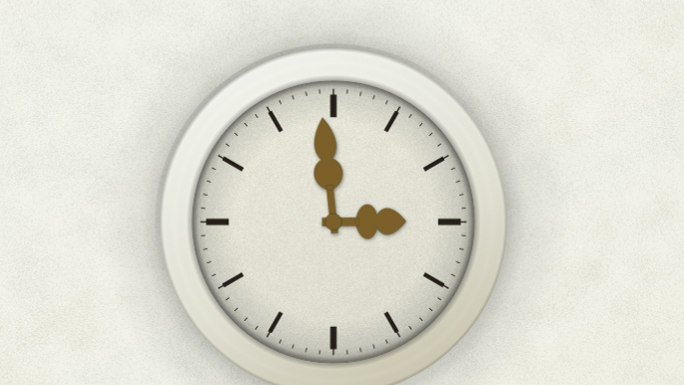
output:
2.59
